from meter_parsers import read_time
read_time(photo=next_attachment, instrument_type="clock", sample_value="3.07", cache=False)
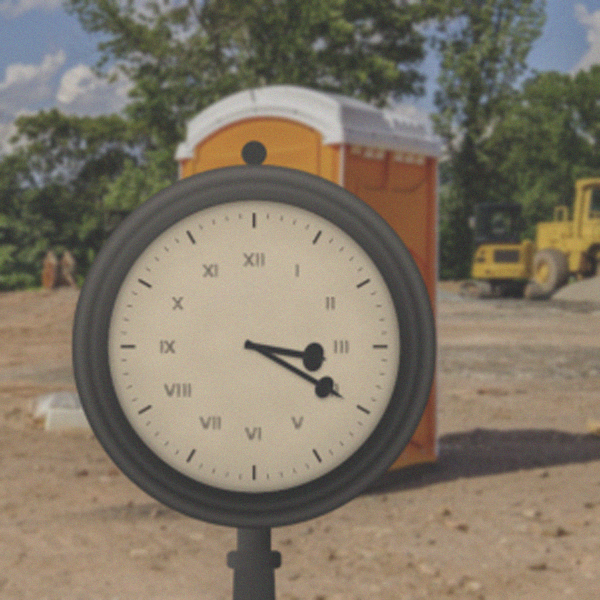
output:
3.20
